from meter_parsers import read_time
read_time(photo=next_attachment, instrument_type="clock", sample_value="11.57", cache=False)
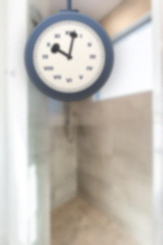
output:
10.02
